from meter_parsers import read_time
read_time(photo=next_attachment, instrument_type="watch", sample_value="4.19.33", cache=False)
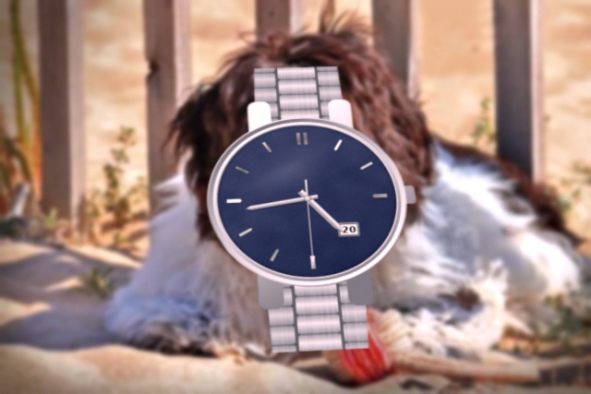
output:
4.43.30
